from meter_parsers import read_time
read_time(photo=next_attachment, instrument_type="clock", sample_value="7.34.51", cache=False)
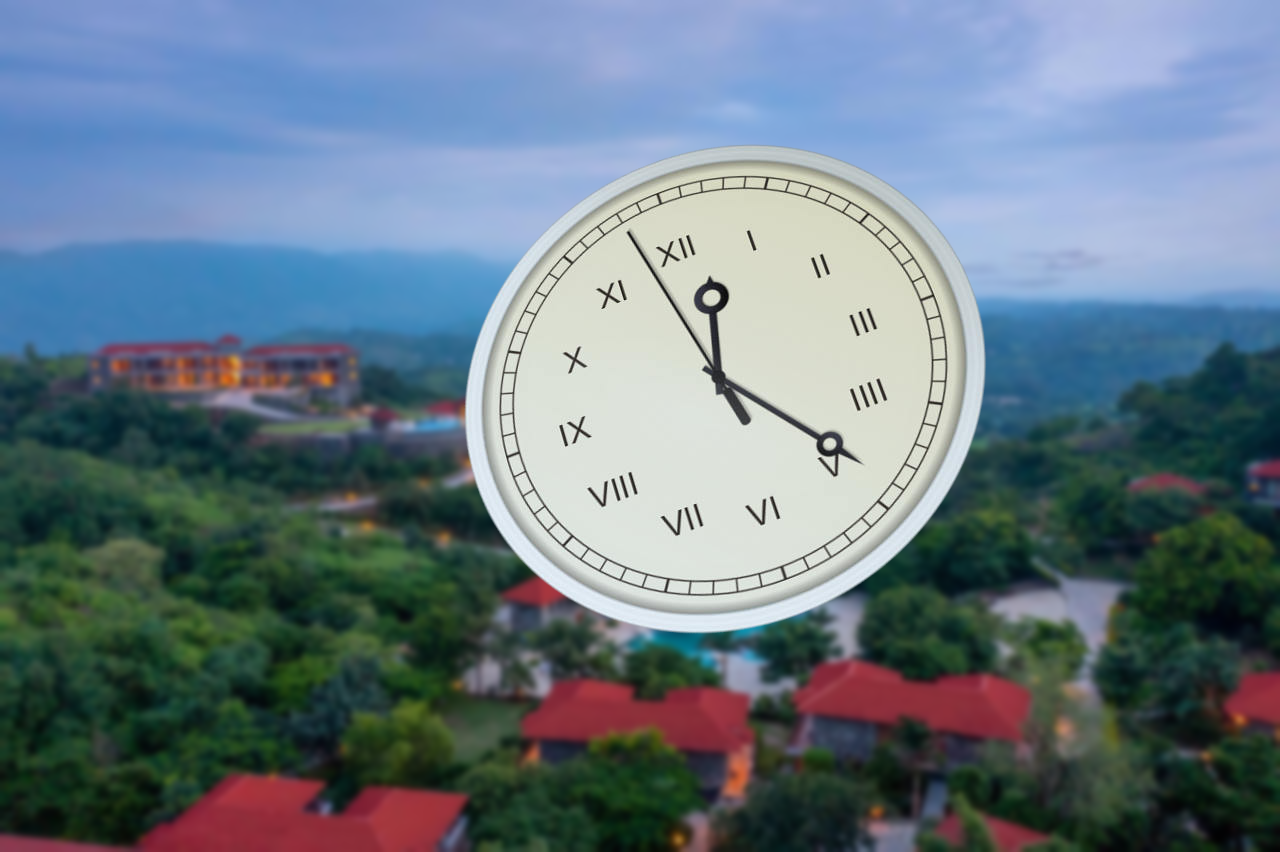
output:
12.23.58
